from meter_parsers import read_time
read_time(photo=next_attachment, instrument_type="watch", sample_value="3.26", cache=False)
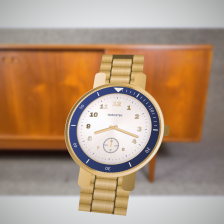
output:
8.18
